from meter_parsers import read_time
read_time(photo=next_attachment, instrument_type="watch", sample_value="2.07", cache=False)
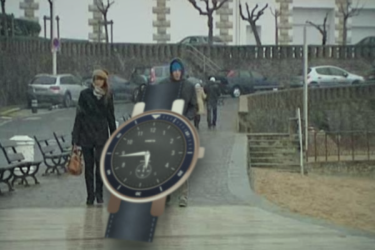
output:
5.44
